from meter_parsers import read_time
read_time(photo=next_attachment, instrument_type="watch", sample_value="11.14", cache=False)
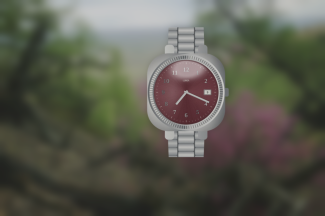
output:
7.19
